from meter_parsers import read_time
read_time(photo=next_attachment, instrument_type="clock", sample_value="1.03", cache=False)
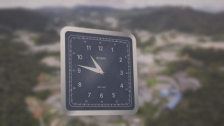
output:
10.47
